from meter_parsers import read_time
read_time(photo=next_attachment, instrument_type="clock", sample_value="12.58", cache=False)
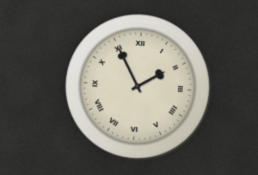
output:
1.55
